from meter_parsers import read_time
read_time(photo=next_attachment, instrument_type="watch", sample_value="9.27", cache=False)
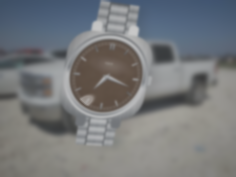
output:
7.18
